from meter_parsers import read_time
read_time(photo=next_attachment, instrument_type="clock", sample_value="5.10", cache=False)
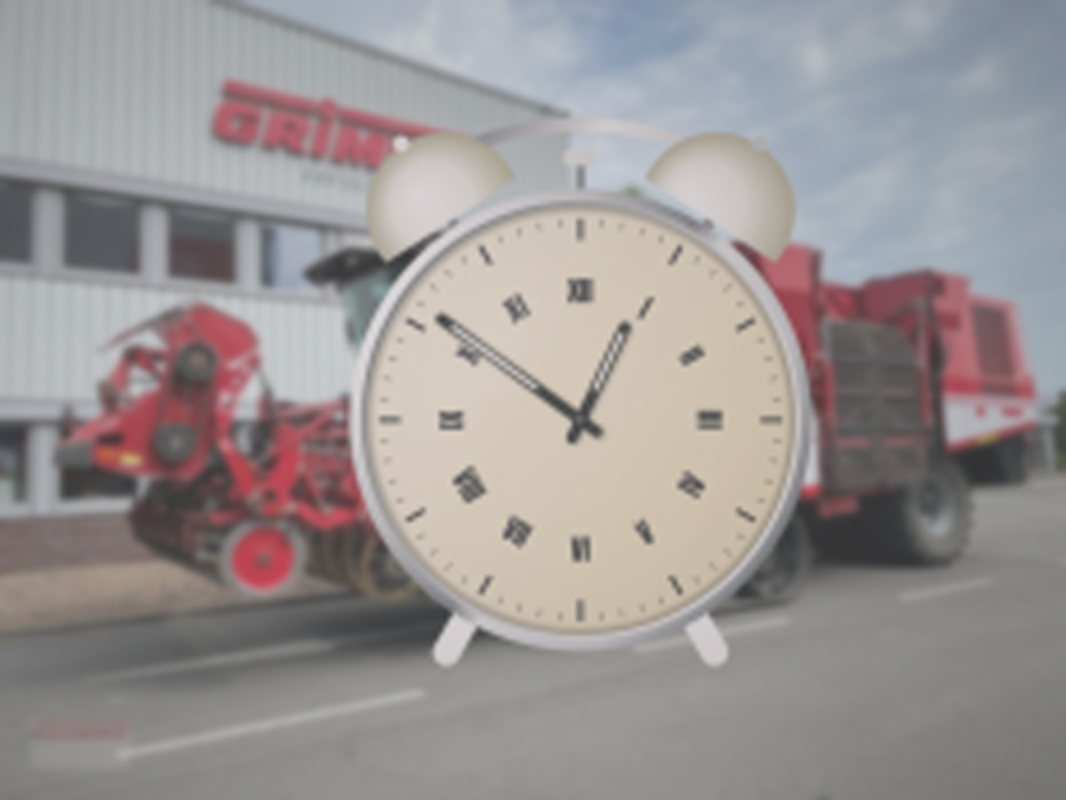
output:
12.51
